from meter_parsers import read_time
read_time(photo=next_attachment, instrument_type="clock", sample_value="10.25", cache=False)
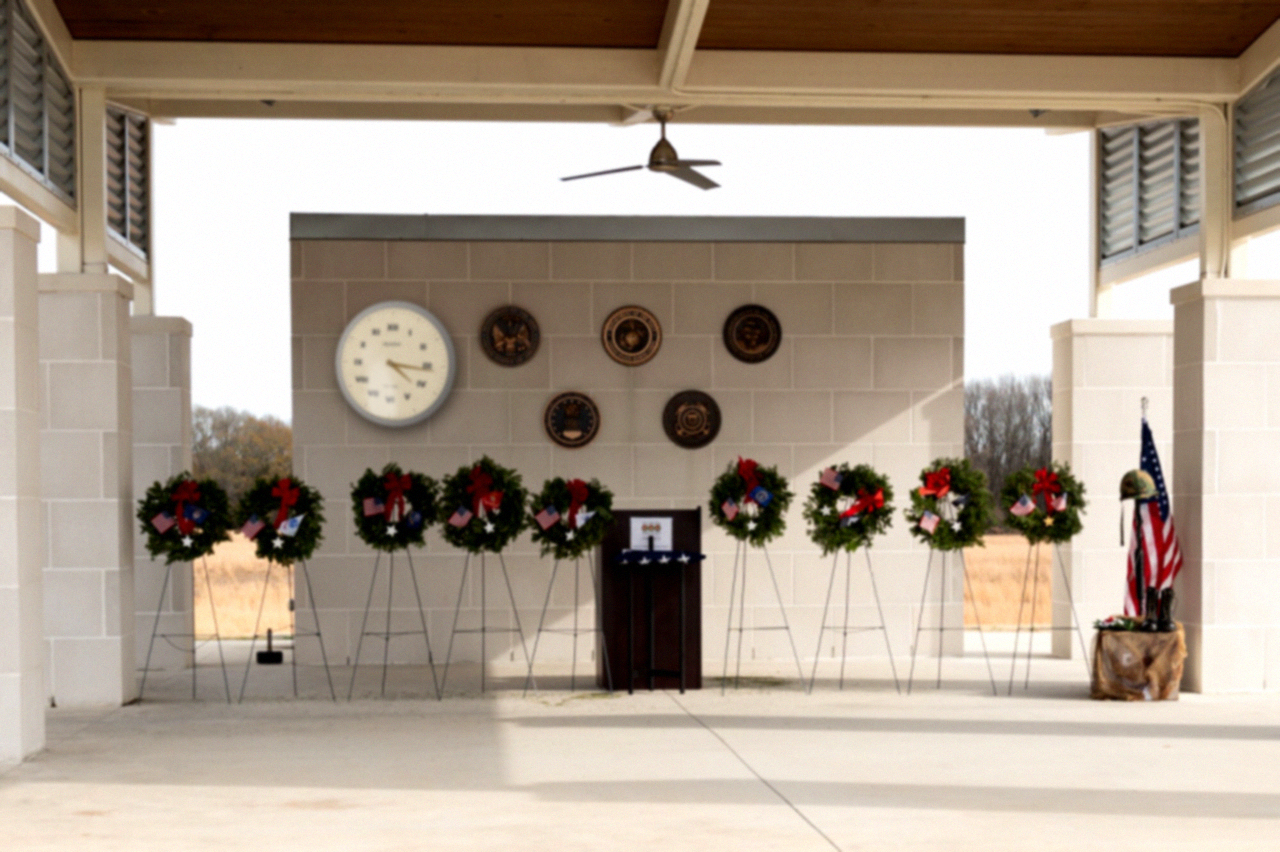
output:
4.16
